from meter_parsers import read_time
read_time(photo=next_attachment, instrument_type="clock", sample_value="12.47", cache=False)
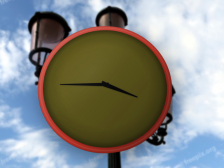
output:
3.45
